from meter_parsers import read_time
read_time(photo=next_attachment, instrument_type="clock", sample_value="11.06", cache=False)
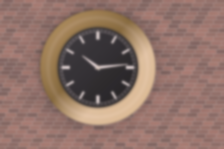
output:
10.14
